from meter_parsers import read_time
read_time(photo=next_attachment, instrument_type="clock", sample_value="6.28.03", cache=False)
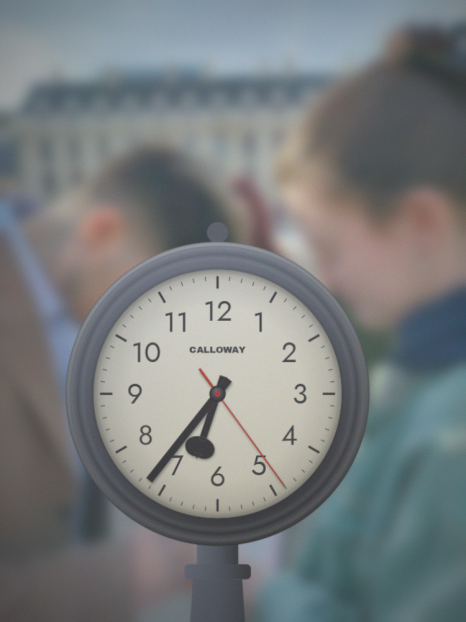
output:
6.36.24
